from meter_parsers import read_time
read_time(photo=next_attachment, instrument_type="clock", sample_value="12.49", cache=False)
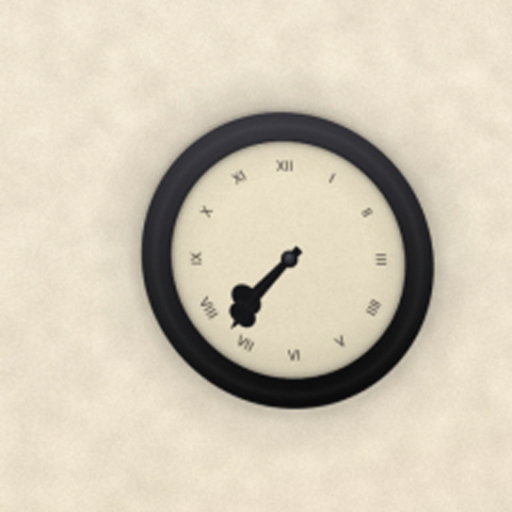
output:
7.37
